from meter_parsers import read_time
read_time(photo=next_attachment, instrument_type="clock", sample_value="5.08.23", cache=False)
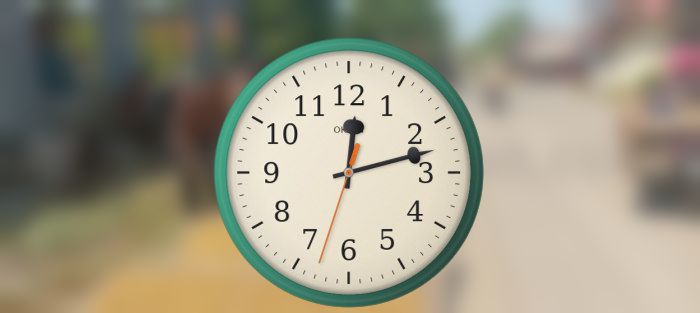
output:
12.12.33
